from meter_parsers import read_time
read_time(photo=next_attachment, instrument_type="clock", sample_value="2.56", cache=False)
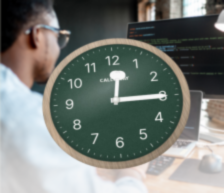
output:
12.15
